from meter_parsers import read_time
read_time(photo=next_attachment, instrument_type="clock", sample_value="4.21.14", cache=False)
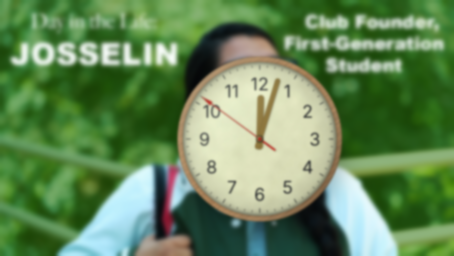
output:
12.02.51
